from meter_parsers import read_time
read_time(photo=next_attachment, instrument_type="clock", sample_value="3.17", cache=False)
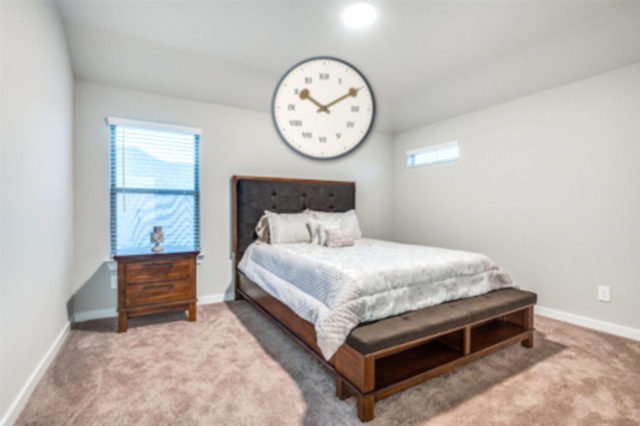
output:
10.10
